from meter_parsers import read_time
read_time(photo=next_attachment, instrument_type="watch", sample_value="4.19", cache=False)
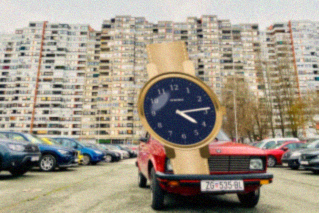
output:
4.14
